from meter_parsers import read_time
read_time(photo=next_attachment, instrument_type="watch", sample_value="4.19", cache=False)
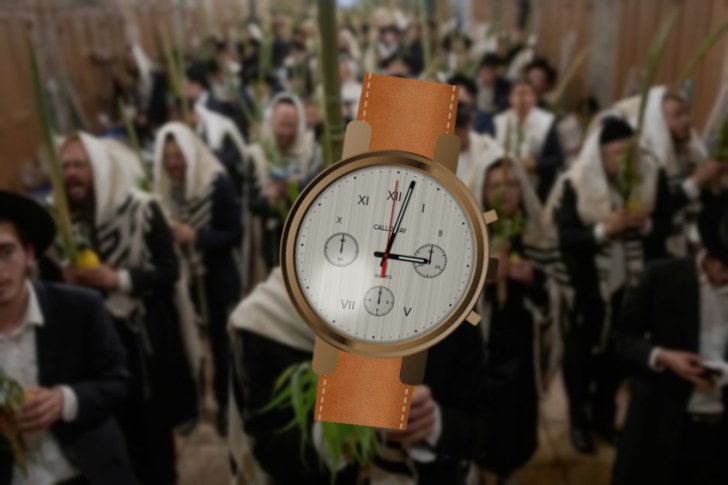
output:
3.02
